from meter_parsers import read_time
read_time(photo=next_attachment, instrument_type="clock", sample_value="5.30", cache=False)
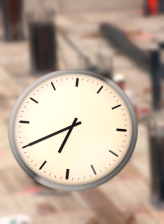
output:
6.40
